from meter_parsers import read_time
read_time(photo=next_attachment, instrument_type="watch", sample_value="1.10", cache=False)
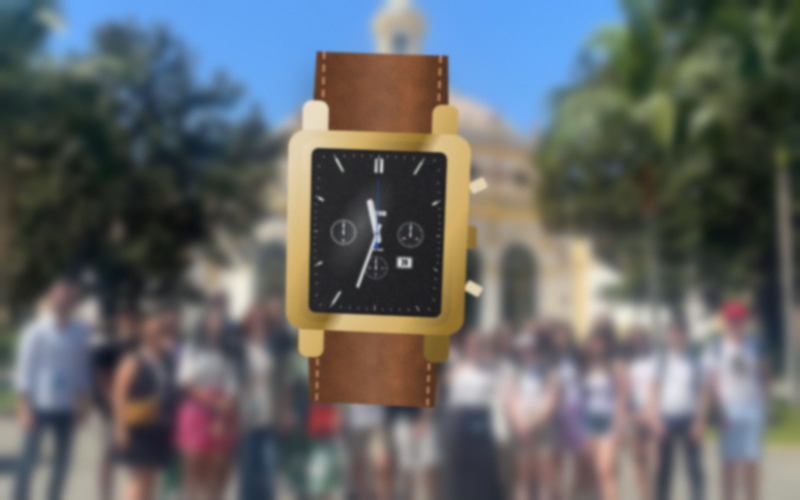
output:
11.33
